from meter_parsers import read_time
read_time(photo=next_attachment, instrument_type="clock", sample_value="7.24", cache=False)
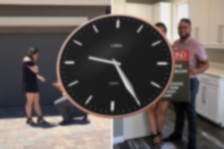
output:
9.25
